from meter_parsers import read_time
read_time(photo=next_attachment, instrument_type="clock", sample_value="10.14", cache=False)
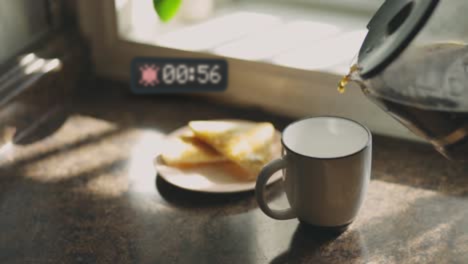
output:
0.56
